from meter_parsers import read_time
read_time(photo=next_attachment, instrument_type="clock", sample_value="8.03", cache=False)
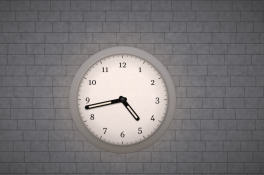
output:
4.43
